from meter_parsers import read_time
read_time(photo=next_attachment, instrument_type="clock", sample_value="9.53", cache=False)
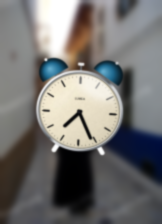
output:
7.26
